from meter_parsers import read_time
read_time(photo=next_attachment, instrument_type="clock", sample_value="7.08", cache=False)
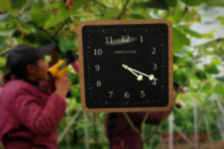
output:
4.19
